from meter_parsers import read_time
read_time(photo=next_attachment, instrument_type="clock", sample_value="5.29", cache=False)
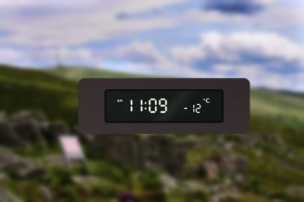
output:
11.09
